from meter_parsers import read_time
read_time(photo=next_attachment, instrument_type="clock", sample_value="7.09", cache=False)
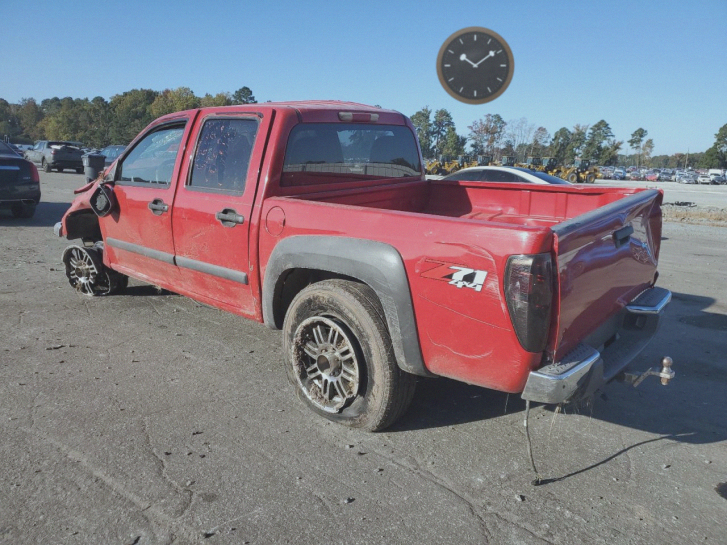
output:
10.09
